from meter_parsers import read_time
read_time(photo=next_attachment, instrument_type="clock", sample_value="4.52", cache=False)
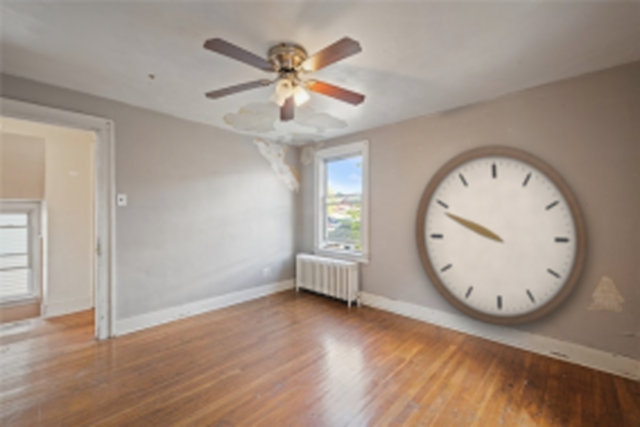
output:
9.49
